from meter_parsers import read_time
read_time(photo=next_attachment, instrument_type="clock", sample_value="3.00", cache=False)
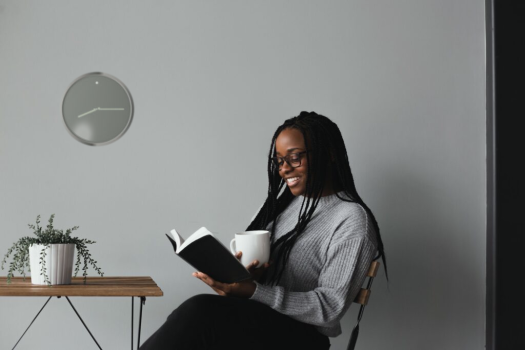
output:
8.15
